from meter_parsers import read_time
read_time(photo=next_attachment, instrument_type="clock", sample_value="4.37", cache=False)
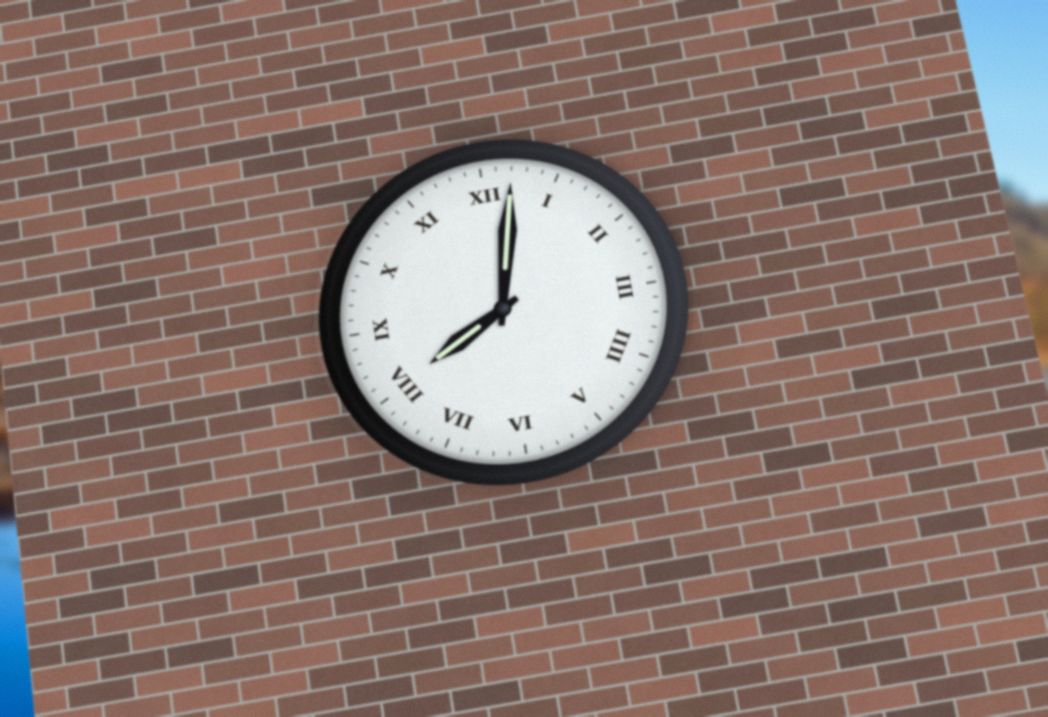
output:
8.02
